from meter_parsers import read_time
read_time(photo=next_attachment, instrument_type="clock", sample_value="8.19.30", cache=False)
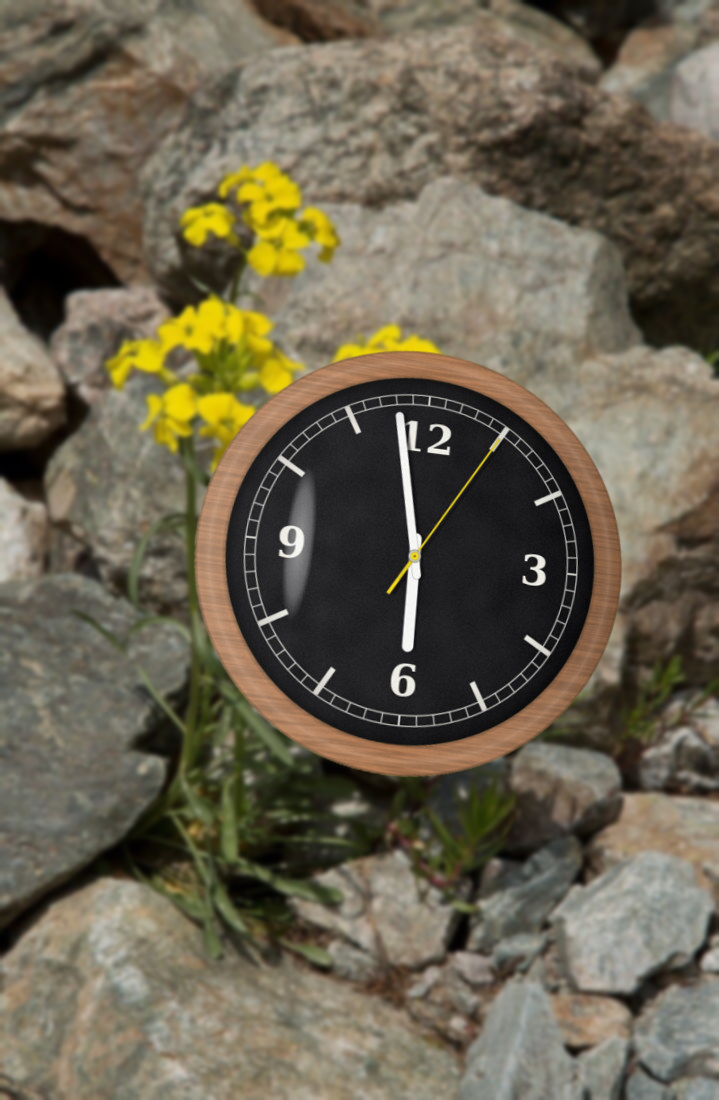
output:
5.58.05
